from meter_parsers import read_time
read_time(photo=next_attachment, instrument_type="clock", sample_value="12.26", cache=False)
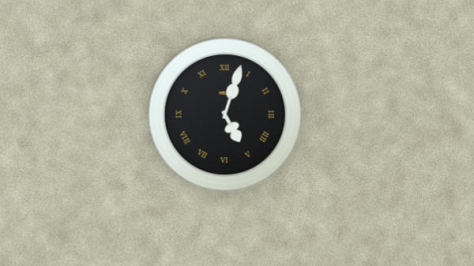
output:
5.03
